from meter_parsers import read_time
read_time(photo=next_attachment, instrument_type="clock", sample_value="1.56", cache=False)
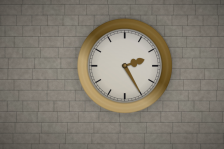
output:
2.25
